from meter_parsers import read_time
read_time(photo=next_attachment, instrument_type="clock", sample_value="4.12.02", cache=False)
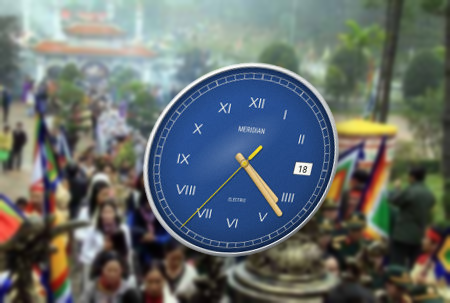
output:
4.22.36
